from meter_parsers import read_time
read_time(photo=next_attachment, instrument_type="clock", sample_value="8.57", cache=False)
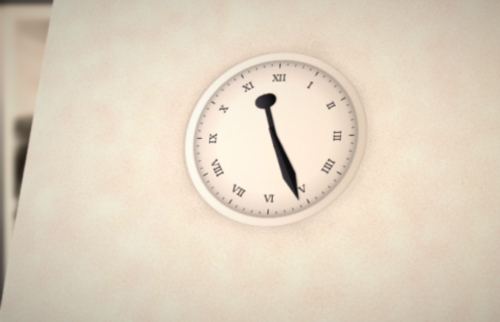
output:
11.26
